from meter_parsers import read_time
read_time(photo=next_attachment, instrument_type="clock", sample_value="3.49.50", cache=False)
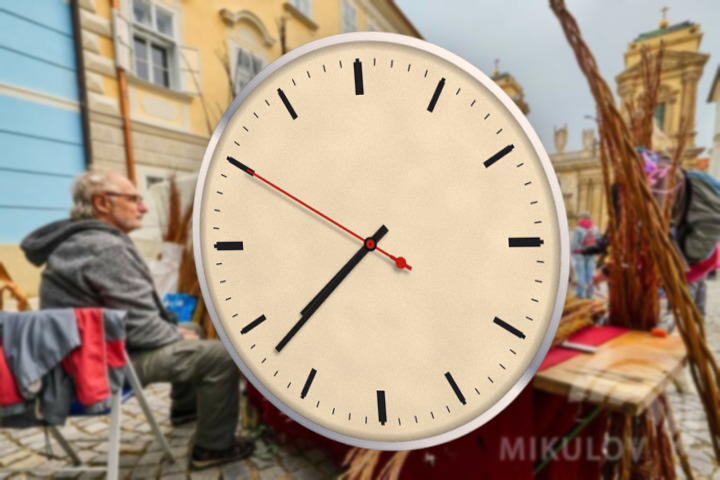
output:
7.37.50
